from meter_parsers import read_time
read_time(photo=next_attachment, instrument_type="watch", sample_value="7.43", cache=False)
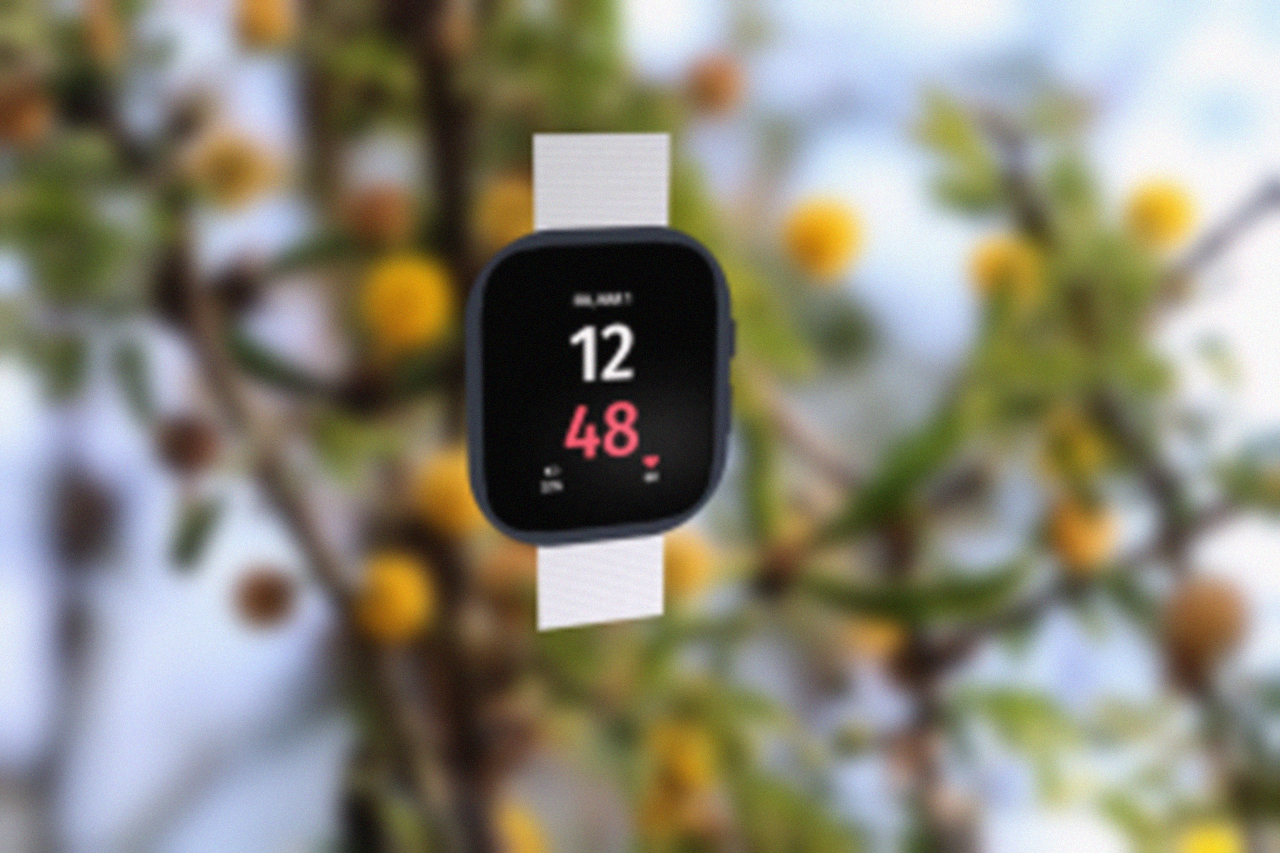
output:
12.48
